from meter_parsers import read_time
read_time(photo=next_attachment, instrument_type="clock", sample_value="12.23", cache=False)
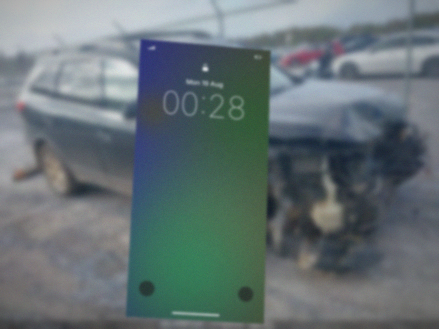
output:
0.28
